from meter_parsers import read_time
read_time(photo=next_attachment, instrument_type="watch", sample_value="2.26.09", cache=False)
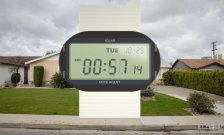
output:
0.57.14
